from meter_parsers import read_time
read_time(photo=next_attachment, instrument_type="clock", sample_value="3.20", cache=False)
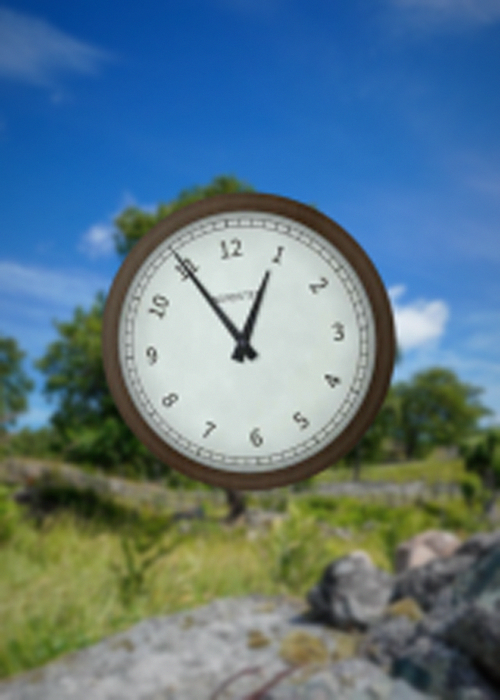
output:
12.55
